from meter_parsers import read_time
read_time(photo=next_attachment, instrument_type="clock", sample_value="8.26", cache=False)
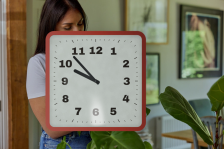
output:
9.53
